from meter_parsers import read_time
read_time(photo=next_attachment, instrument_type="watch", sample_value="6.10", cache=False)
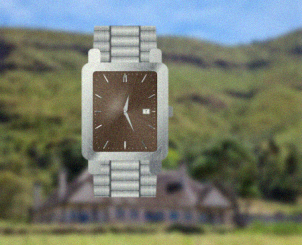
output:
12.26
